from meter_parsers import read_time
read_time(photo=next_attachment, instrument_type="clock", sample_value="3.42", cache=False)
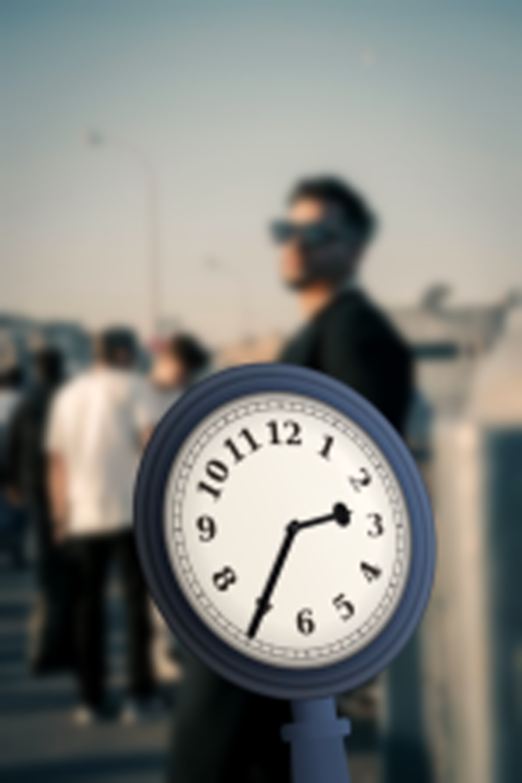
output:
2.35
